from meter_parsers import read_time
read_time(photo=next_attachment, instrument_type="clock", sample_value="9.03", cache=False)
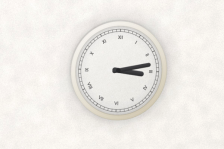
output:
3.13
